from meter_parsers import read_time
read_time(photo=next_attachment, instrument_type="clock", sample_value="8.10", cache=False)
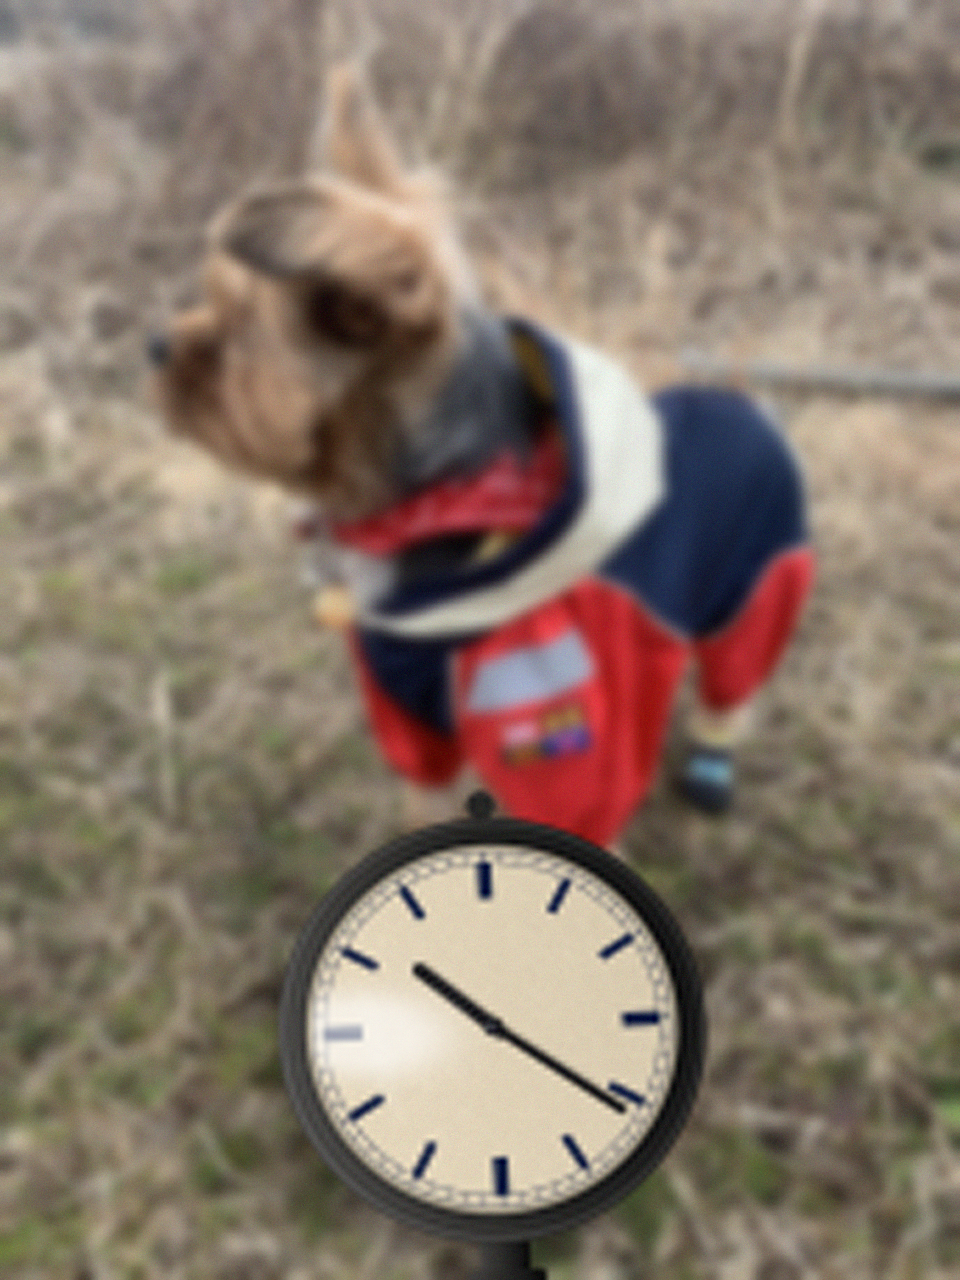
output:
10.21
